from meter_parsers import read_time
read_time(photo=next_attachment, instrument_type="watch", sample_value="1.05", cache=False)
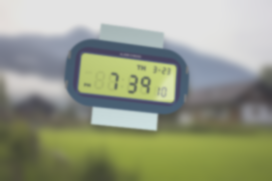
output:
7.39
